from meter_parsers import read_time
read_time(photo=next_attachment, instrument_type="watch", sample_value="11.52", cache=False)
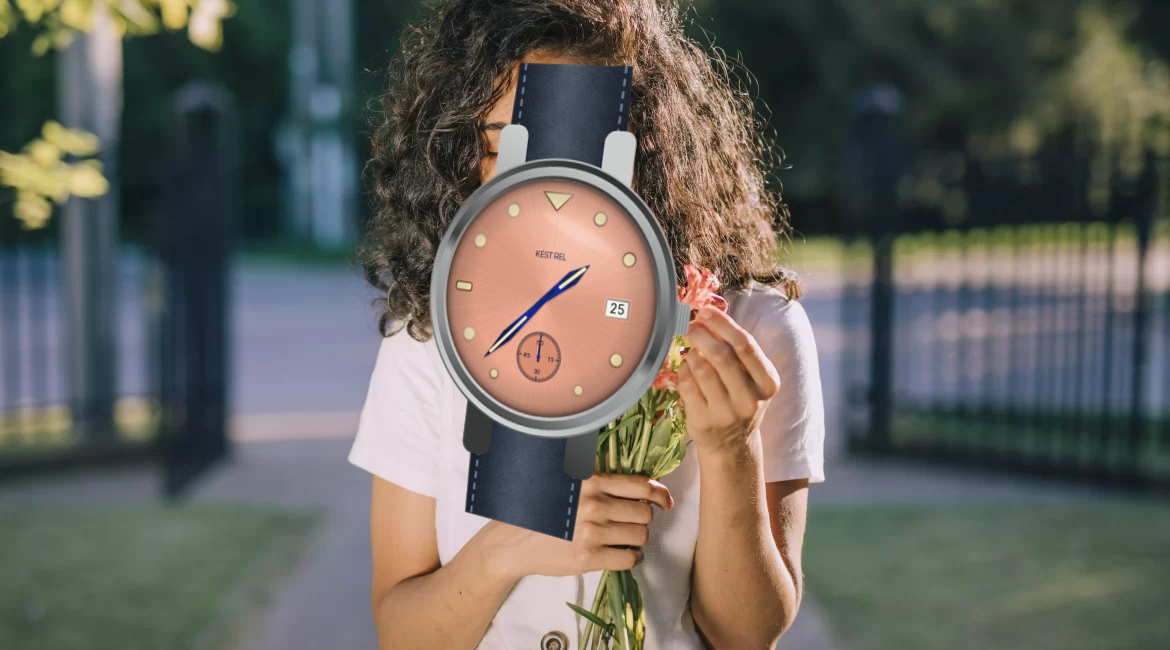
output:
1.37
